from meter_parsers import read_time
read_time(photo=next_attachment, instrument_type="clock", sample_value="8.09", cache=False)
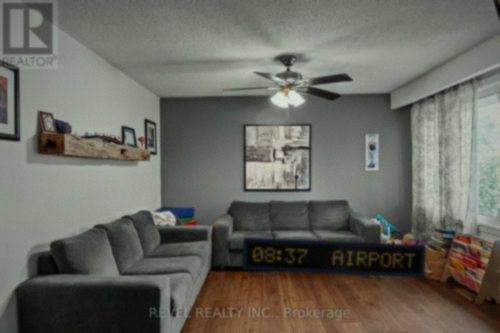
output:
8.37
